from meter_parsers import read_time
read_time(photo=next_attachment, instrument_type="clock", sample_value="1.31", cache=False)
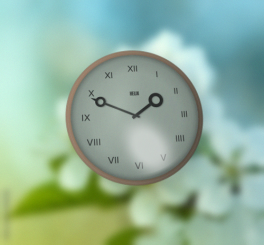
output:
1.49
